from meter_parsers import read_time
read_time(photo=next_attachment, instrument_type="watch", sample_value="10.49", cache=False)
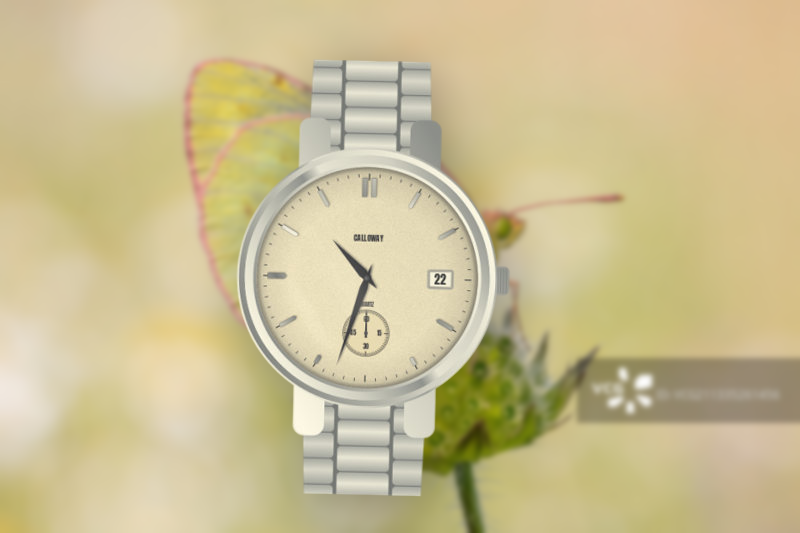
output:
10.33
